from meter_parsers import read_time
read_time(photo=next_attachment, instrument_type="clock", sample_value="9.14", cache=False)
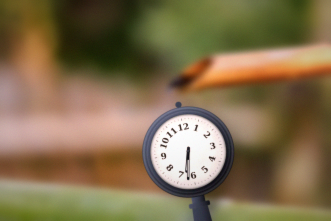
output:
6.32
